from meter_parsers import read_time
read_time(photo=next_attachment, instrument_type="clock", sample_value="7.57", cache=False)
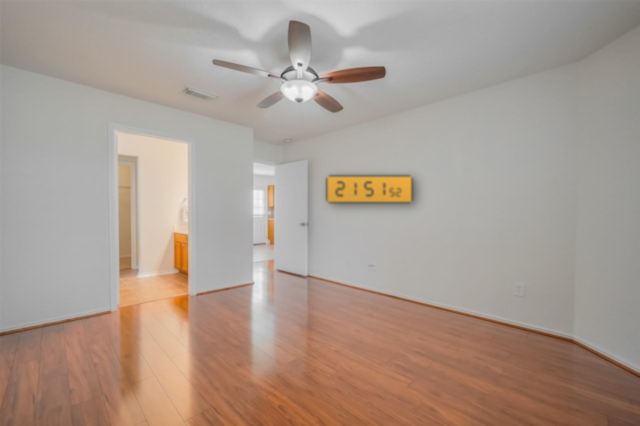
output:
21.51
